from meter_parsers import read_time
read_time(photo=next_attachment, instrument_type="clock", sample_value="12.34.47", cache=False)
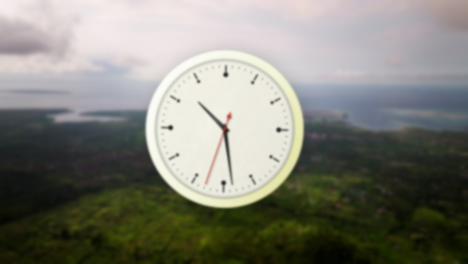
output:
10.28.33
